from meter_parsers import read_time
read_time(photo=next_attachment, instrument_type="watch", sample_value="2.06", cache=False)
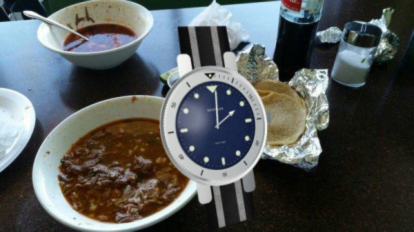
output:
2.01
